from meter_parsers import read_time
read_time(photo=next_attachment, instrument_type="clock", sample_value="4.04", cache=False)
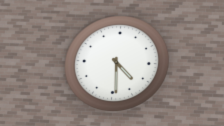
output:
4.29
